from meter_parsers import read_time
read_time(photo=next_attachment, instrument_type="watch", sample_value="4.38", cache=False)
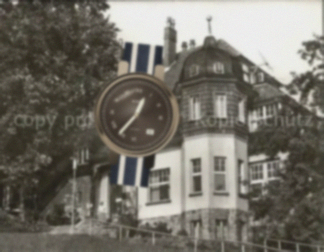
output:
12.36
